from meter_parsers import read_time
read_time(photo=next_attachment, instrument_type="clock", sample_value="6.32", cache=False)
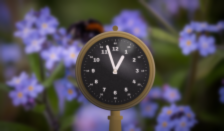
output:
12.57
